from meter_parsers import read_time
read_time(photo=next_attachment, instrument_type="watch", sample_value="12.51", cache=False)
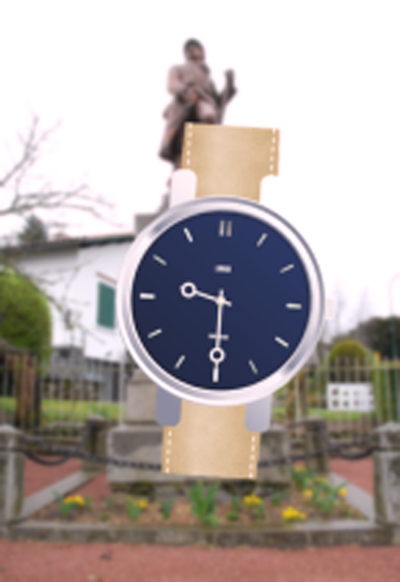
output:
9.30
